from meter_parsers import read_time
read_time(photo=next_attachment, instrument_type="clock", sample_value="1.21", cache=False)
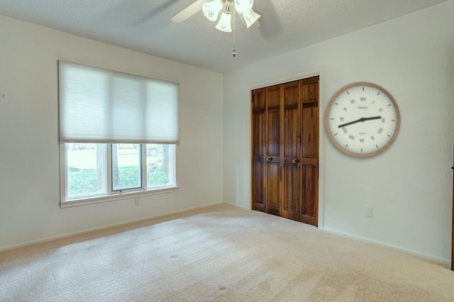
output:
2.42
